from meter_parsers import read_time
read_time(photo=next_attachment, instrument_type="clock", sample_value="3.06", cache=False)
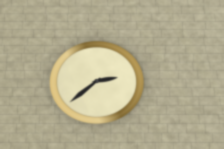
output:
2.38
